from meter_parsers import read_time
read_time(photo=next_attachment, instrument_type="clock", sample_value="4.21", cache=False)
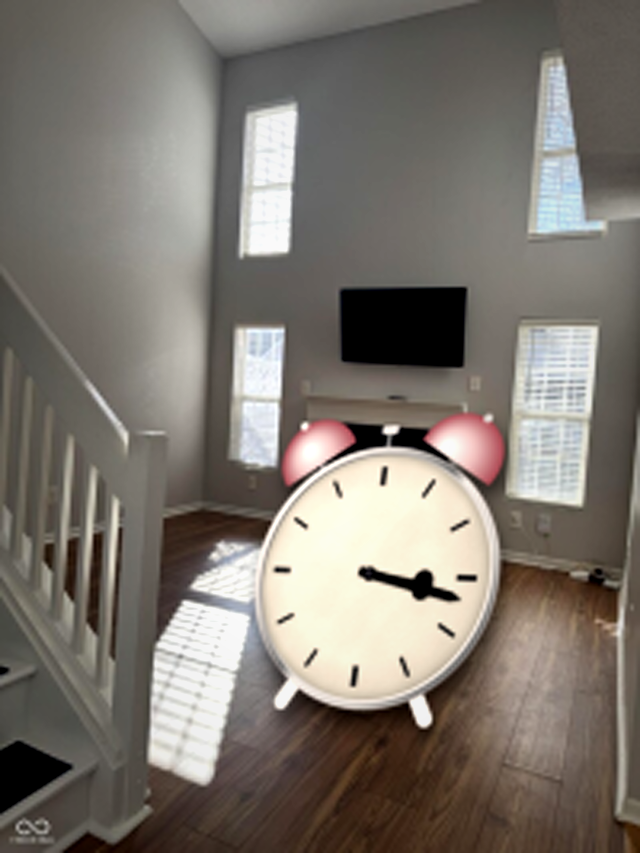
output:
3.17
